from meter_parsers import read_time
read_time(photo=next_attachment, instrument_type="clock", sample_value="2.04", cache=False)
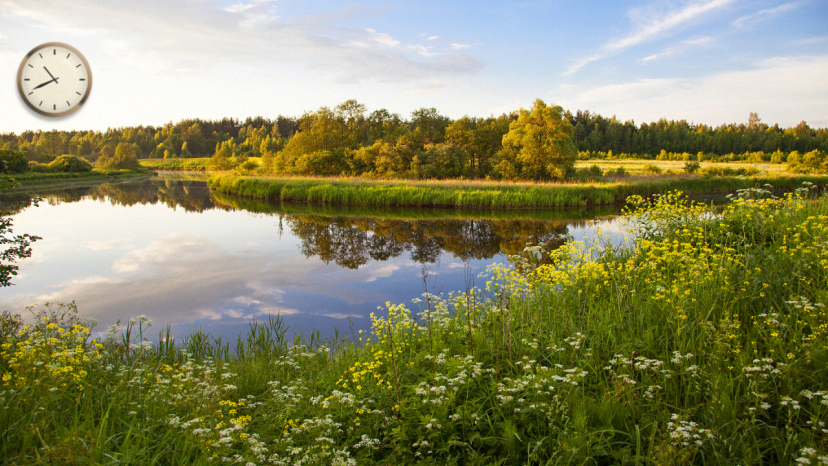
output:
10.41
